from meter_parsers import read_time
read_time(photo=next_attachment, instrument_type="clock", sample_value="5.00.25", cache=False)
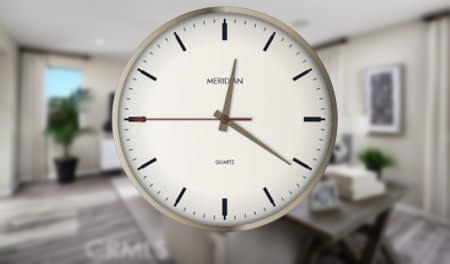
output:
12.20.45
